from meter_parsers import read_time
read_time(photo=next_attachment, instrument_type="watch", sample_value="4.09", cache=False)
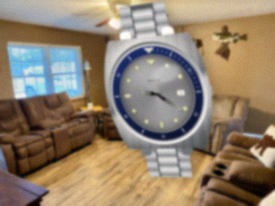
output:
9.21
